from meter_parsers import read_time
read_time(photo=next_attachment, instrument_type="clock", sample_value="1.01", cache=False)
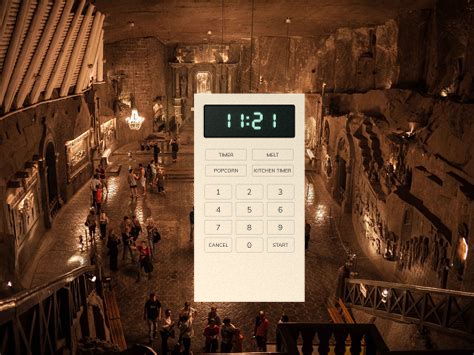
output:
11.21
